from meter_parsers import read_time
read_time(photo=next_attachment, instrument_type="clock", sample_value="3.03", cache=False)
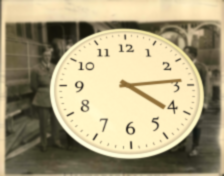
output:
4.14
